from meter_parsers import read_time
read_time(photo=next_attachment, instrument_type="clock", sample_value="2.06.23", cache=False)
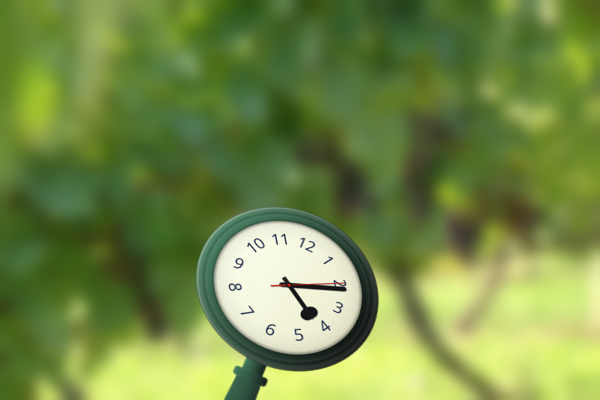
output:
4.11.10
